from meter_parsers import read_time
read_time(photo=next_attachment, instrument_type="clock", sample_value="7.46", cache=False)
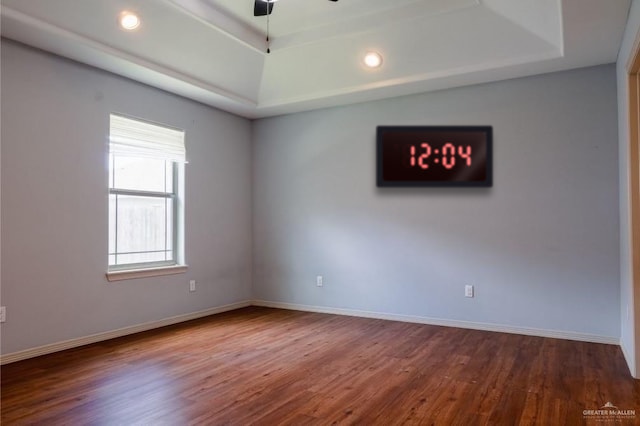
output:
12.04
